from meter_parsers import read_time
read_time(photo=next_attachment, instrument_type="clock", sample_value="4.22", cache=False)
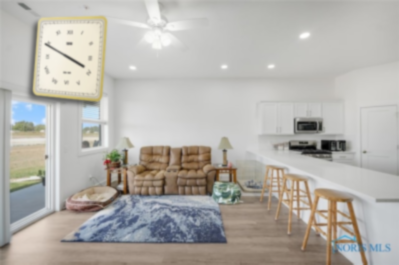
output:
3.49
